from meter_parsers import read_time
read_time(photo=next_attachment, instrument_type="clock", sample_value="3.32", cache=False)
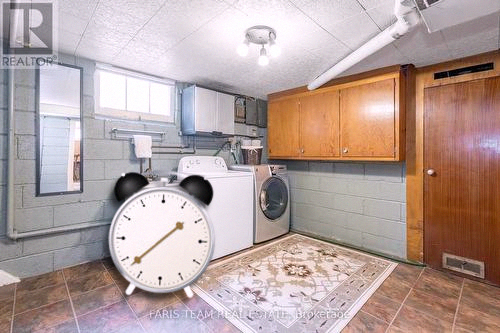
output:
1.38
